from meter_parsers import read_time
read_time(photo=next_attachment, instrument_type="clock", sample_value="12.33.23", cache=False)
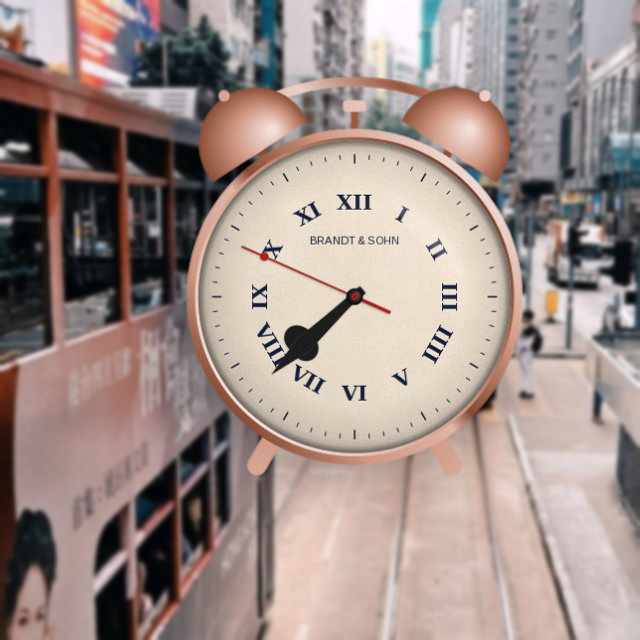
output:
7.37.49
